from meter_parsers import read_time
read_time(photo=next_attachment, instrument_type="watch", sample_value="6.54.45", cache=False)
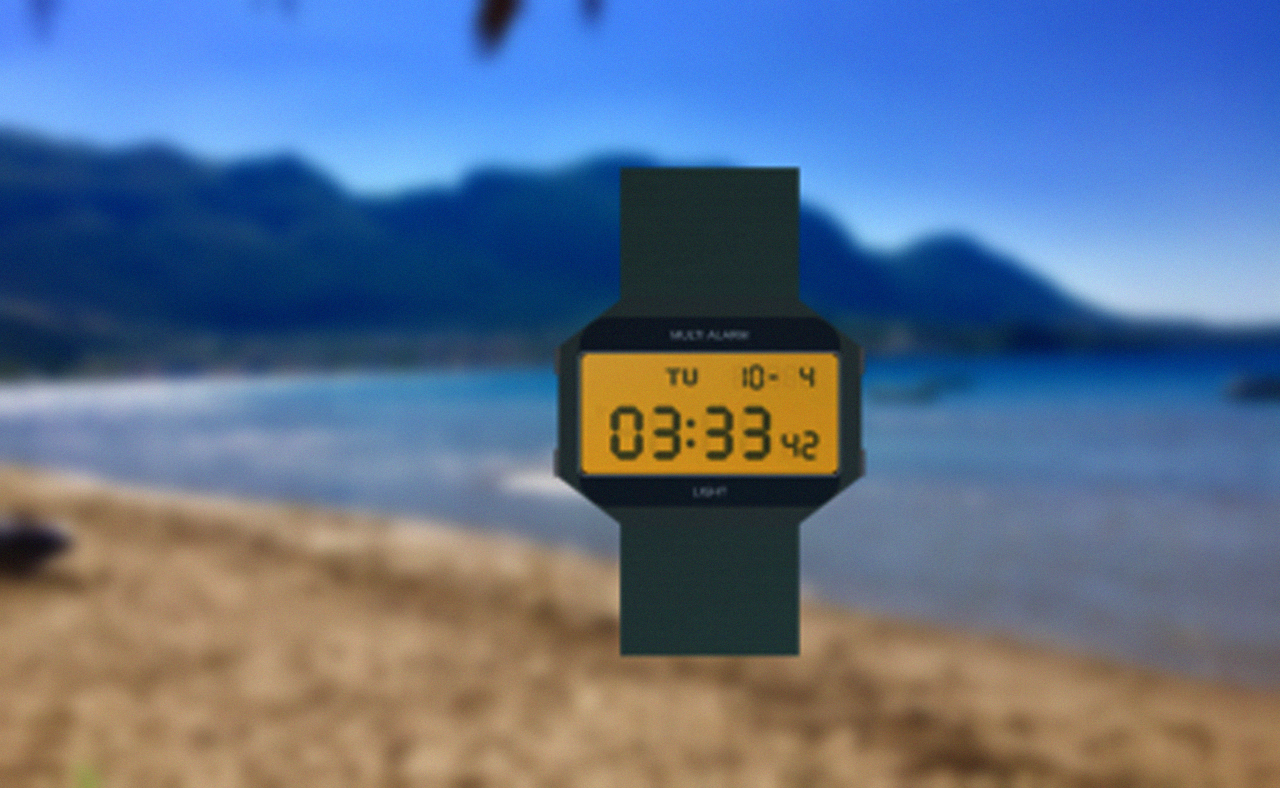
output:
3.33.42
